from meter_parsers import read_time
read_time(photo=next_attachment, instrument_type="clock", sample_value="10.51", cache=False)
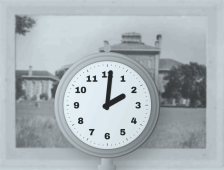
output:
2.01
